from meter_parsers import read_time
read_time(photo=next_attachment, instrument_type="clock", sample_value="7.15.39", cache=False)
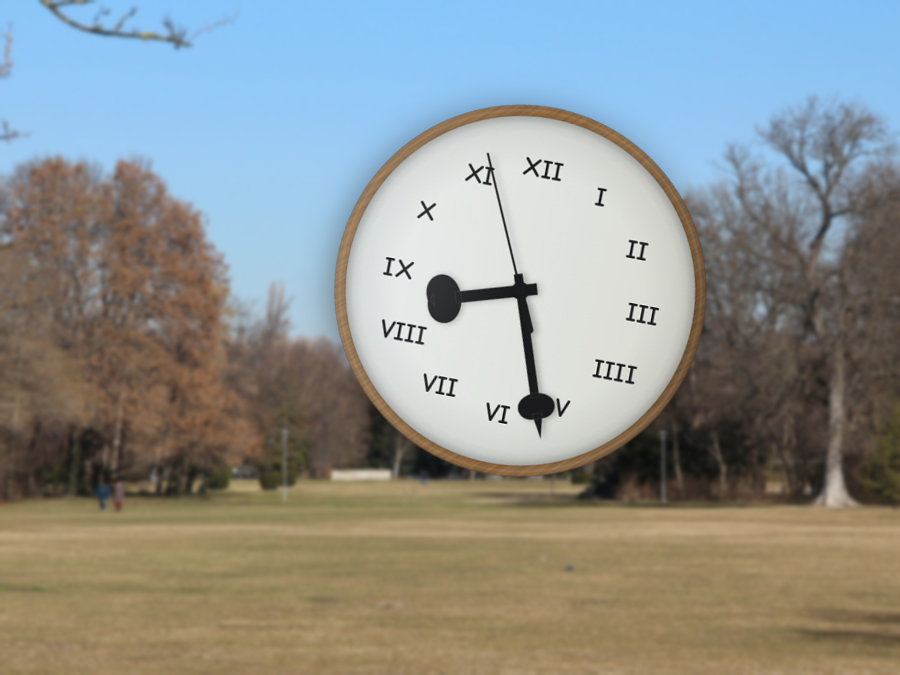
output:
8.26.56
